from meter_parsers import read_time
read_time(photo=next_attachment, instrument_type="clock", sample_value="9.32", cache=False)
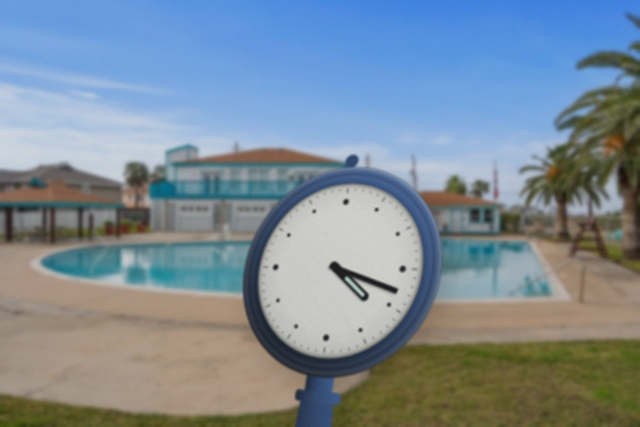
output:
4.18
